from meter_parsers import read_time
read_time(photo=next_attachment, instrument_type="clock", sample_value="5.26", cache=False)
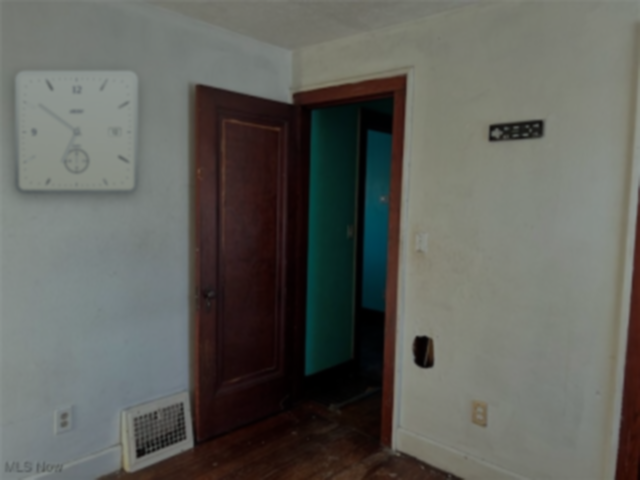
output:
6.51
